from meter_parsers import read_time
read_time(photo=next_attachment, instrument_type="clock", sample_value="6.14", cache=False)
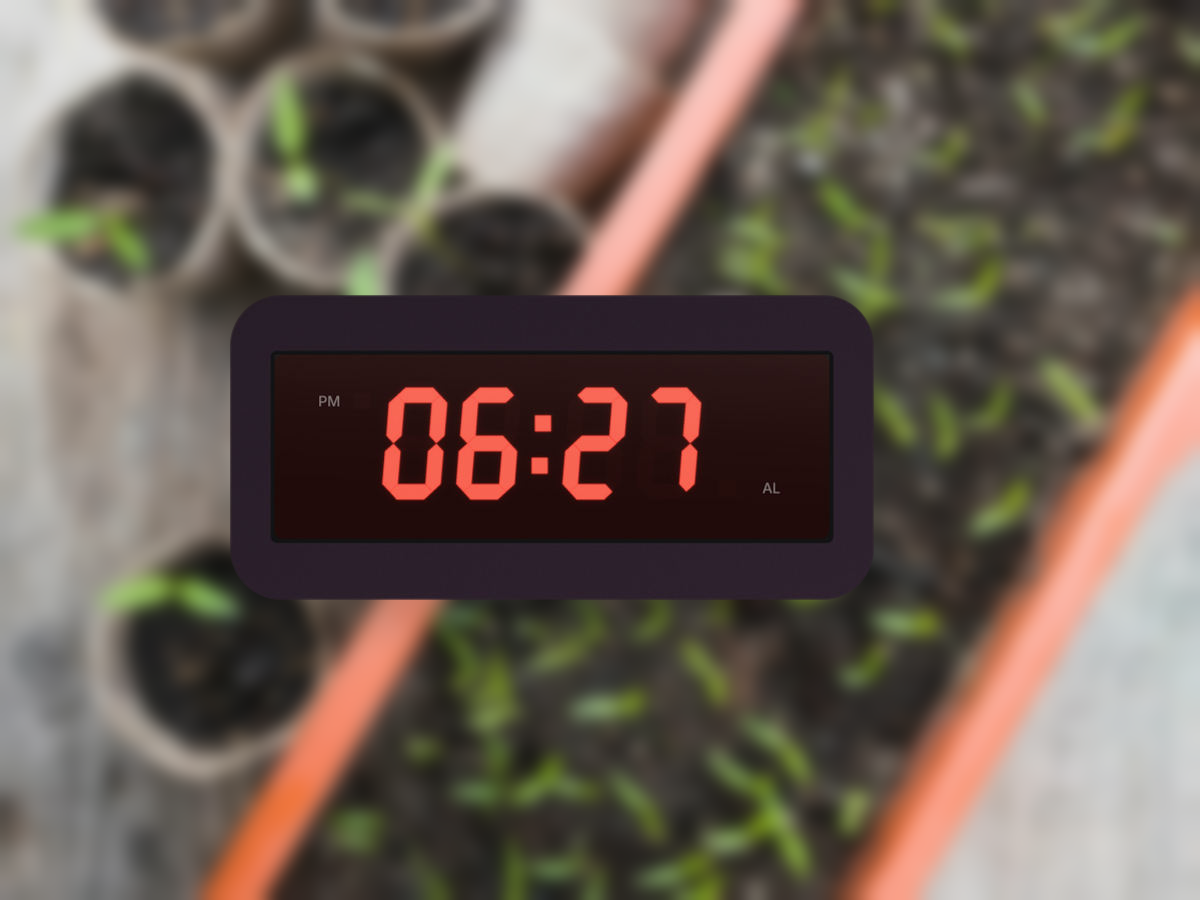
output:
6.27
